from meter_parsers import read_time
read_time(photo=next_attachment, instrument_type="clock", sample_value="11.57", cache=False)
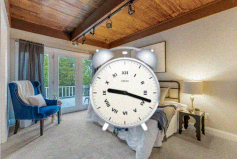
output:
9.18
